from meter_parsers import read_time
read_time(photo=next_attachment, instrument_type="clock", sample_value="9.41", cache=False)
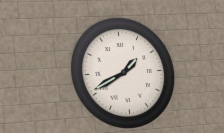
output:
1.41
